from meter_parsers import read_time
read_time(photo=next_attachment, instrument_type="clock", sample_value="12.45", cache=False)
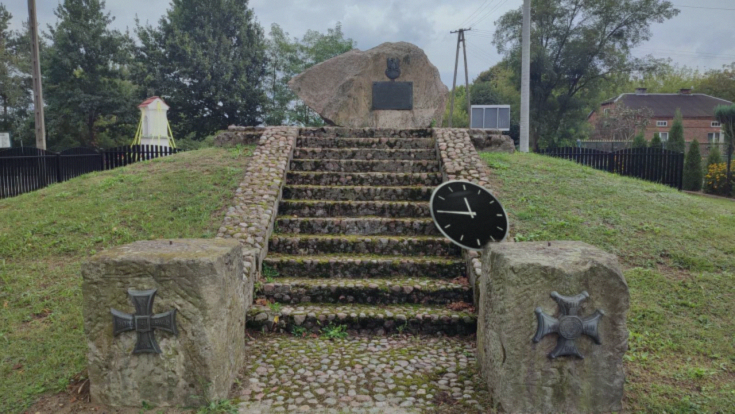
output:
11.45
